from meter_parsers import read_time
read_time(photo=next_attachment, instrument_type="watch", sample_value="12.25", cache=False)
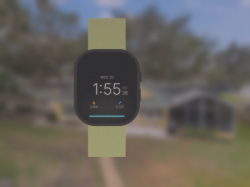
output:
1.55
